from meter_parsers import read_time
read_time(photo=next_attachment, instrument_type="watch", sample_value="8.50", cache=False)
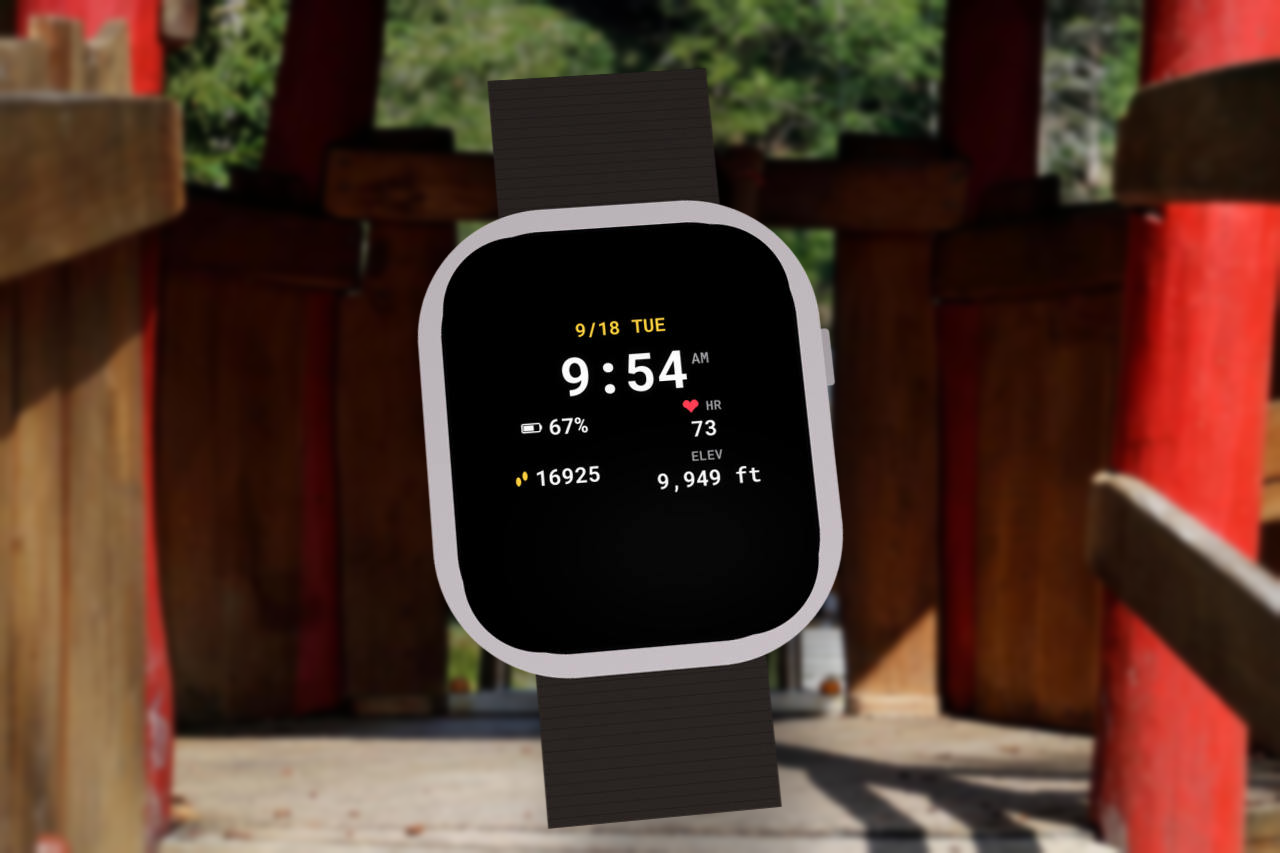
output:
9.54
